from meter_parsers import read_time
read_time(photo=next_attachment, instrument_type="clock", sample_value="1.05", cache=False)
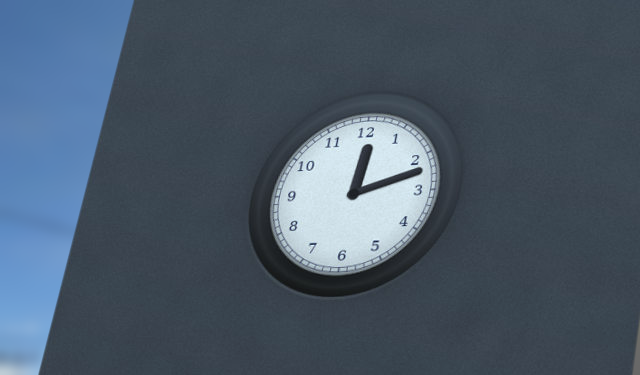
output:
12.12
